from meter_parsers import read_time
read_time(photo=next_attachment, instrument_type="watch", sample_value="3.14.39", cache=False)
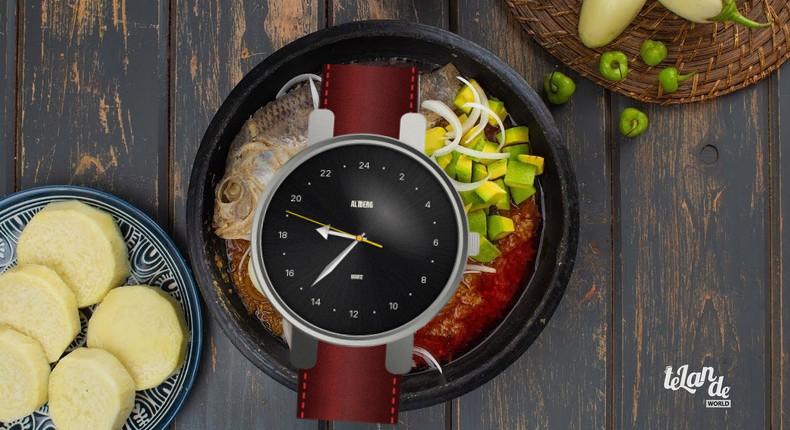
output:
18.36.48
